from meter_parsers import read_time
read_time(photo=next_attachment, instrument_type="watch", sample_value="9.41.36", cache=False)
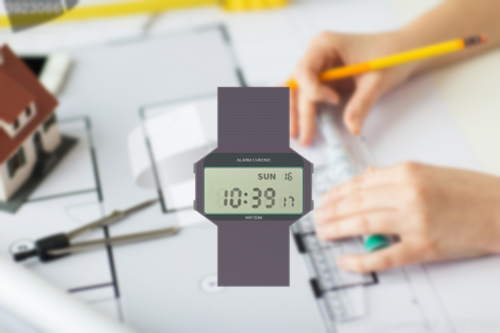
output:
10.39.17
